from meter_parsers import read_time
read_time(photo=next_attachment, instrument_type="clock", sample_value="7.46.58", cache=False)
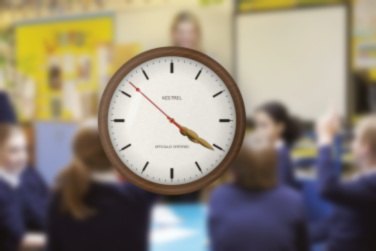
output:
4.20.52
